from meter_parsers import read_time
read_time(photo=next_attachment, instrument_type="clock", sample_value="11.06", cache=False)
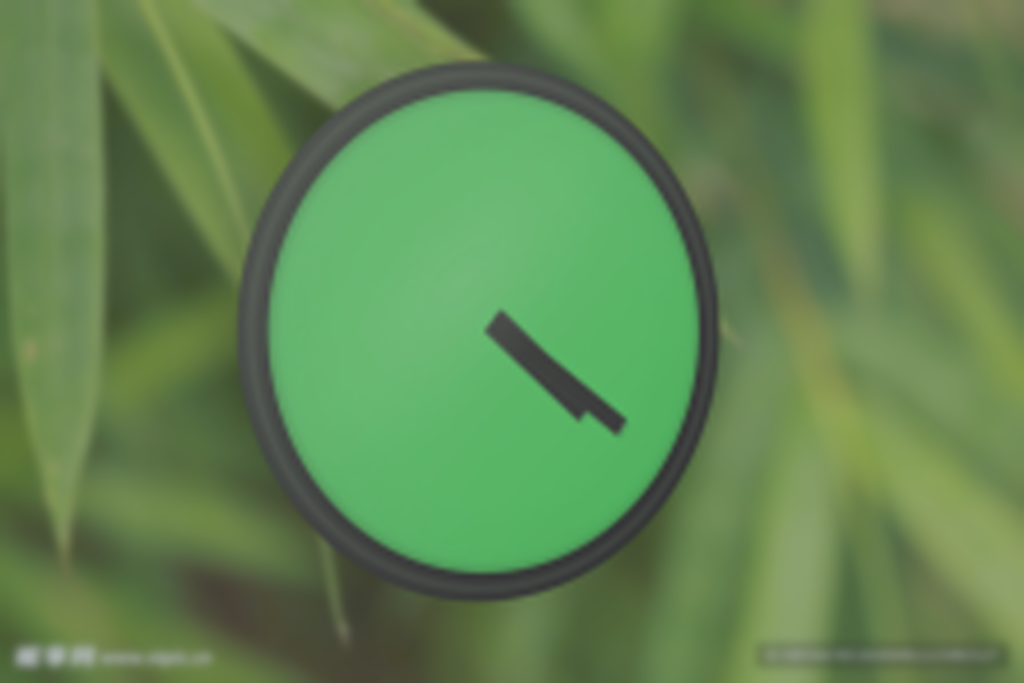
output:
4.21
